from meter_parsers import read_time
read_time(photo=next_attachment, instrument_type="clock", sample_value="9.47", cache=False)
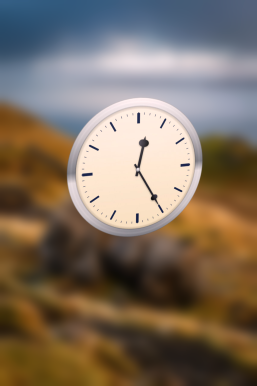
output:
12.25
